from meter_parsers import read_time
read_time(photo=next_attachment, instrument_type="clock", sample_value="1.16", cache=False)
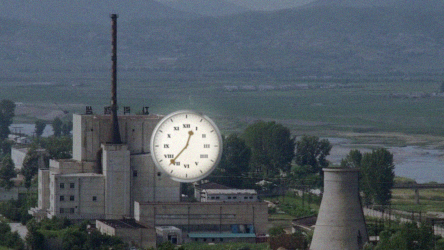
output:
12.37
